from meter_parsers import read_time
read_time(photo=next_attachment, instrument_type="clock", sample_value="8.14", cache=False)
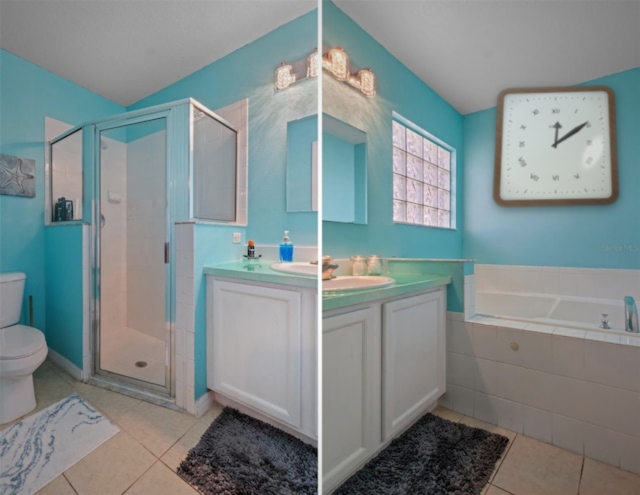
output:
12.09
